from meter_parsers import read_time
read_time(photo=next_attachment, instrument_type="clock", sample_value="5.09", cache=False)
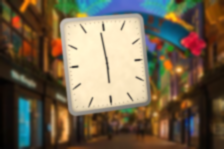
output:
5.59
